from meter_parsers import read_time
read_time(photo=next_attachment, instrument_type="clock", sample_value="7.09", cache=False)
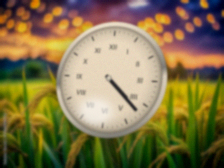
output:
4.22
